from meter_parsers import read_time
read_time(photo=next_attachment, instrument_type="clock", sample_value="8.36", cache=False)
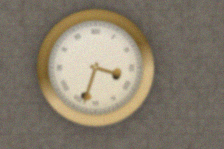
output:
3.33
